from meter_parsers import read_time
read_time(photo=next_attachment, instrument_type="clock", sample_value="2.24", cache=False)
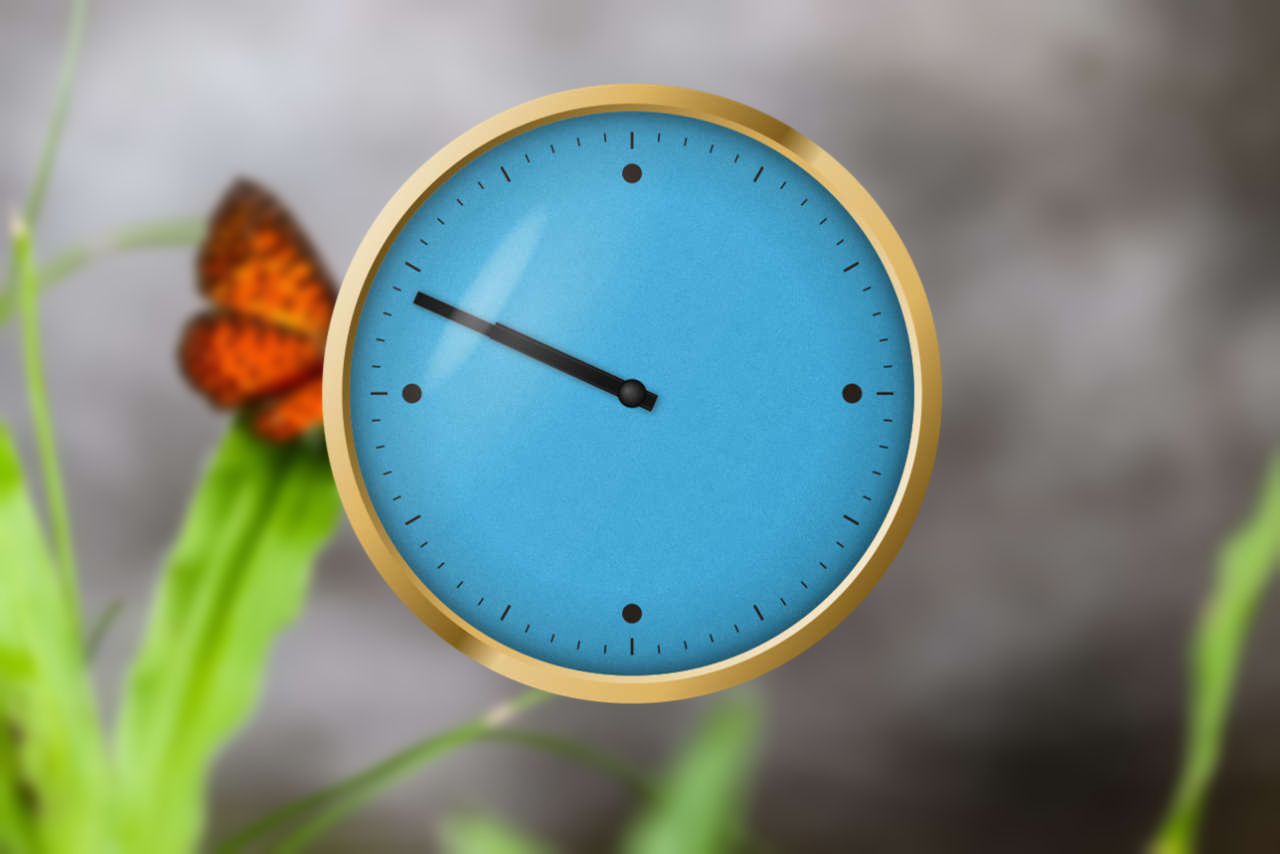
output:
9.49
